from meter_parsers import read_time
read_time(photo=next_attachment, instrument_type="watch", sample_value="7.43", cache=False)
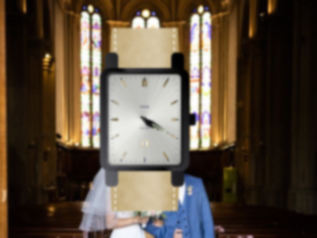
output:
4.20
